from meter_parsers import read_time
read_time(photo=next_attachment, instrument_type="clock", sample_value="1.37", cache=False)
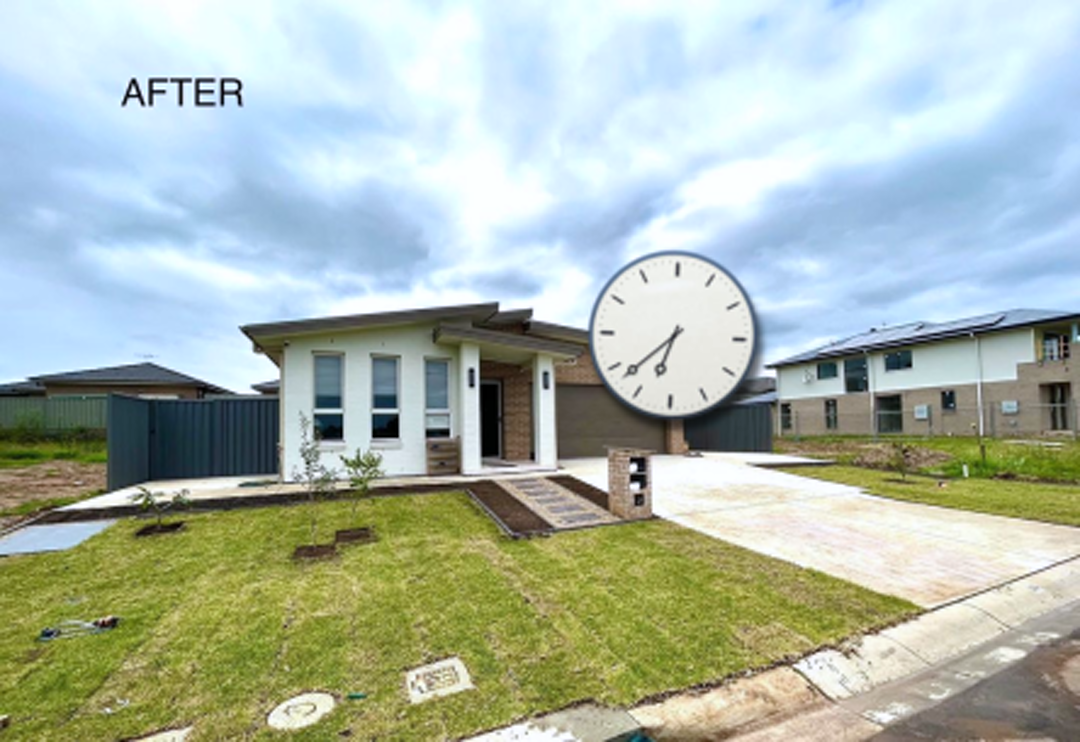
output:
6.38
